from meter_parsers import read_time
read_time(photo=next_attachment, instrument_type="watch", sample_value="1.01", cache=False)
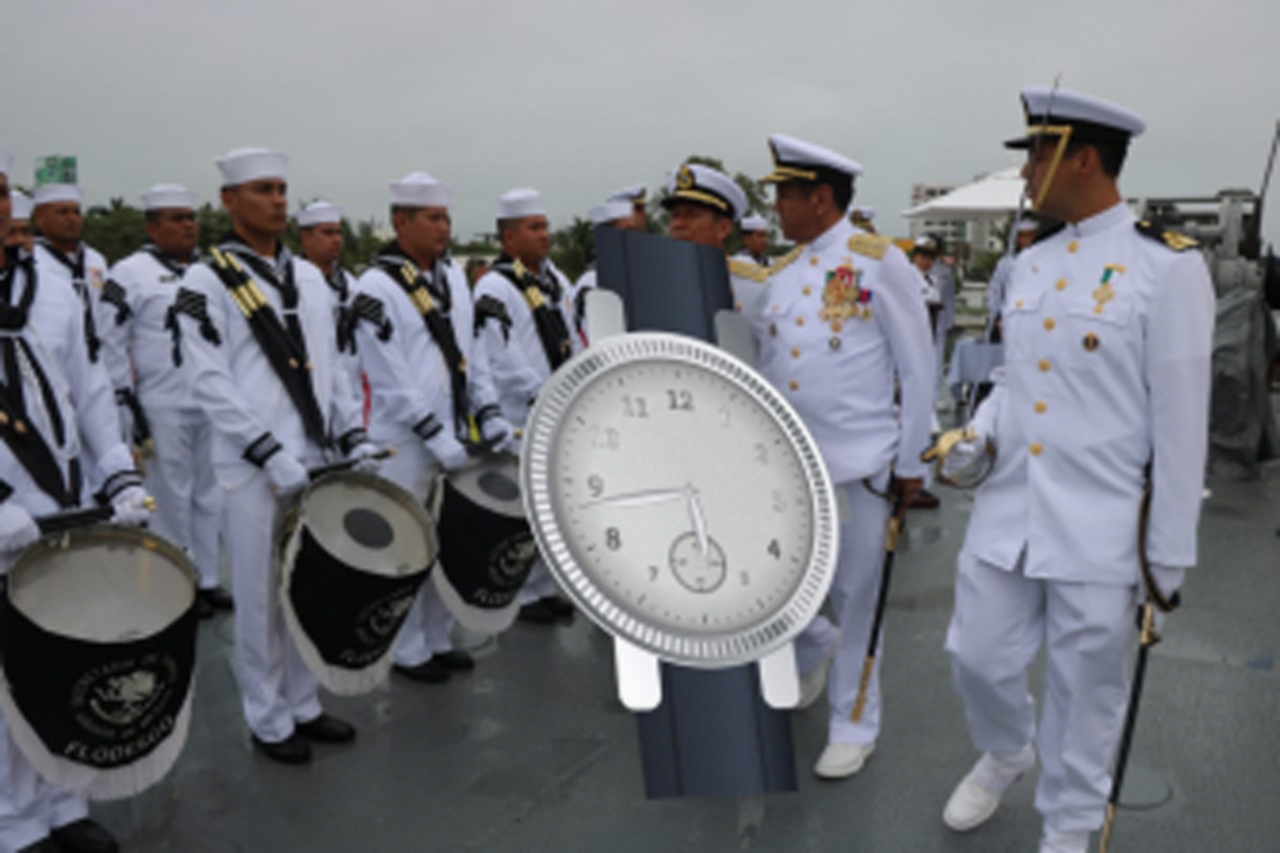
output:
5.43
